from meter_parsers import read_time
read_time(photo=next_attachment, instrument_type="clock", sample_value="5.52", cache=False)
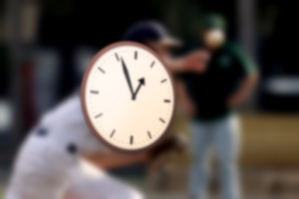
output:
12.56
